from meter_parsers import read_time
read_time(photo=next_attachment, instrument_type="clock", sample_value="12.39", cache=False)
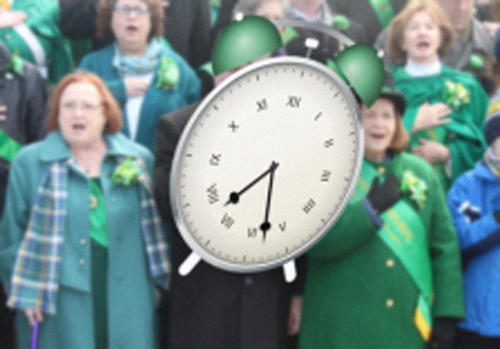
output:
7.28
